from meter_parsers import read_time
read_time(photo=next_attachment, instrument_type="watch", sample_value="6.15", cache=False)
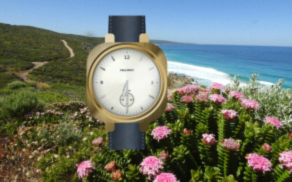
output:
6.30
